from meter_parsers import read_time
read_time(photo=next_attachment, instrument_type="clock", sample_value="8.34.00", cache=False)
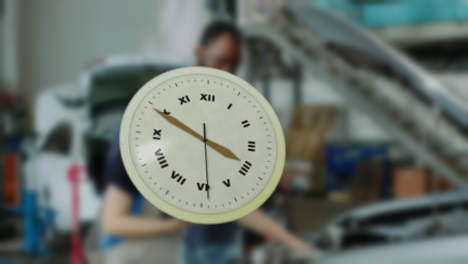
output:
3.49.29
